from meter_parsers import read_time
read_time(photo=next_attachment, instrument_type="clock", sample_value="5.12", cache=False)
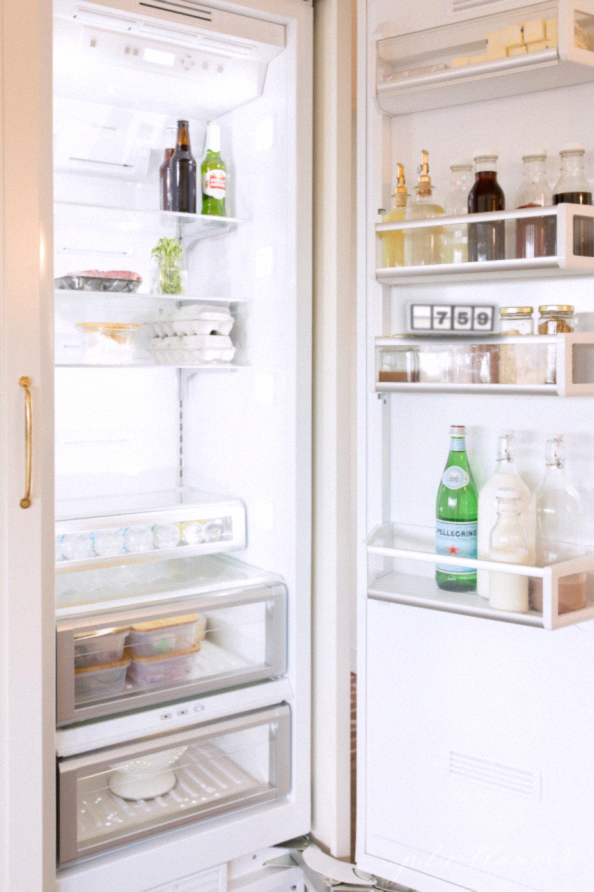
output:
7.59
